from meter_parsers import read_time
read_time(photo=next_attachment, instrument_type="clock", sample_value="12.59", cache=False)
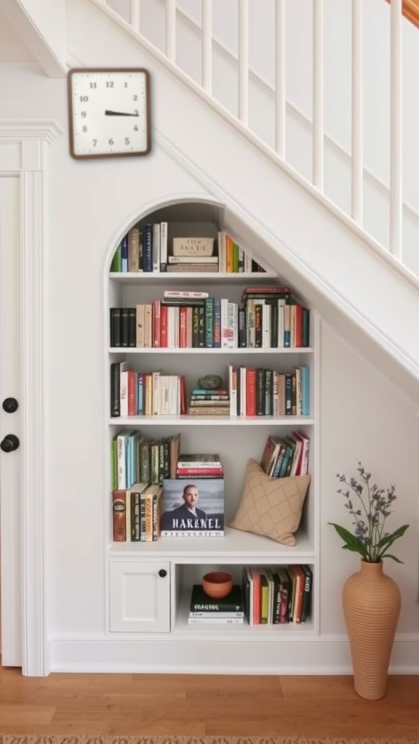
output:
3.16
